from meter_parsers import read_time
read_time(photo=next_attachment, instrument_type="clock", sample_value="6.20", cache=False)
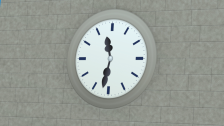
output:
11.32
